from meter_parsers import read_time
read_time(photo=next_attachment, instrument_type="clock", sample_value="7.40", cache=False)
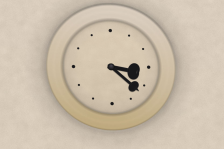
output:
3.22
